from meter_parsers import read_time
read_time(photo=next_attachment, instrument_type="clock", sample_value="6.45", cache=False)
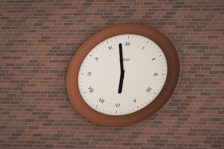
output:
5.58
